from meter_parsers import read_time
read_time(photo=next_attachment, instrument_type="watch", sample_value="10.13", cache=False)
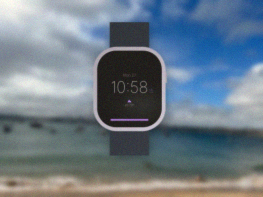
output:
10.58
